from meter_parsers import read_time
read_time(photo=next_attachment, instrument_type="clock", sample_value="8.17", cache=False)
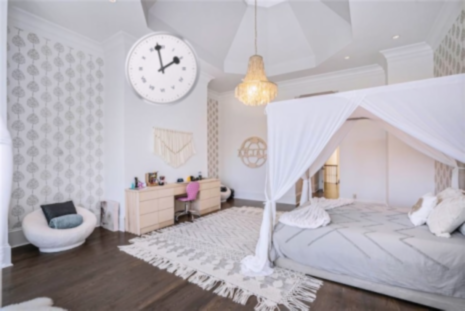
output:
1.58
